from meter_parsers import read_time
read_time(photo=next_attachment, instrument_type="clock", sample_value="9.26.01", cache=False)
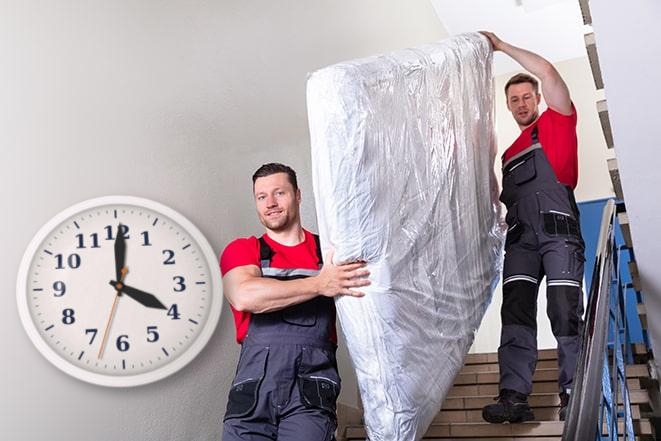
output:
4.00.33
